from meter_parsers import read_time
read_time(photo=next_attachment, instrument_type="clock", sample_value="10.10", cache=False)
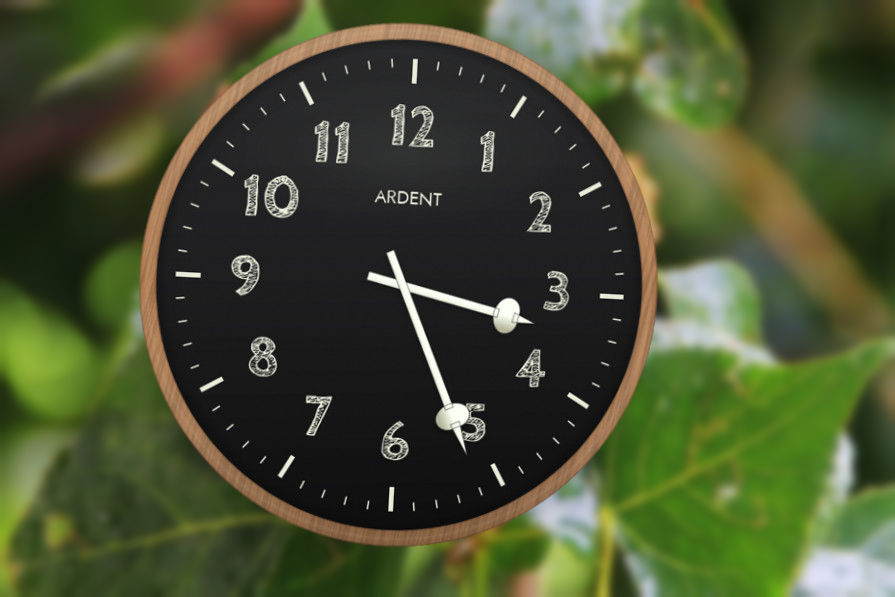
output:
3.26
